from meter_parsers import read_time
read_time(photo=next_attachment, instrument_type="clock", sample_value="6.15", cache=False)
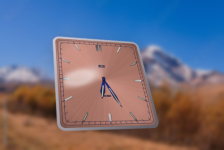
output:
6.26
